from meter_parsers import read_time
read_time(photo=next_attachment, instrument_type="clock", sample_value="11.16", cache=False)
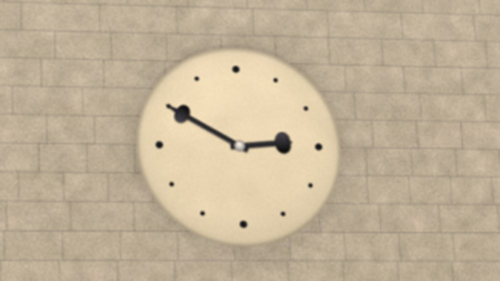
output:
2.50
